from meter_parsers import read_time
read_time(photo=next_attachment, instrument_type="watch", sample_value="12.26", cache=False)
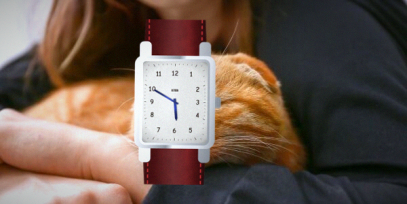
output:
5.50
